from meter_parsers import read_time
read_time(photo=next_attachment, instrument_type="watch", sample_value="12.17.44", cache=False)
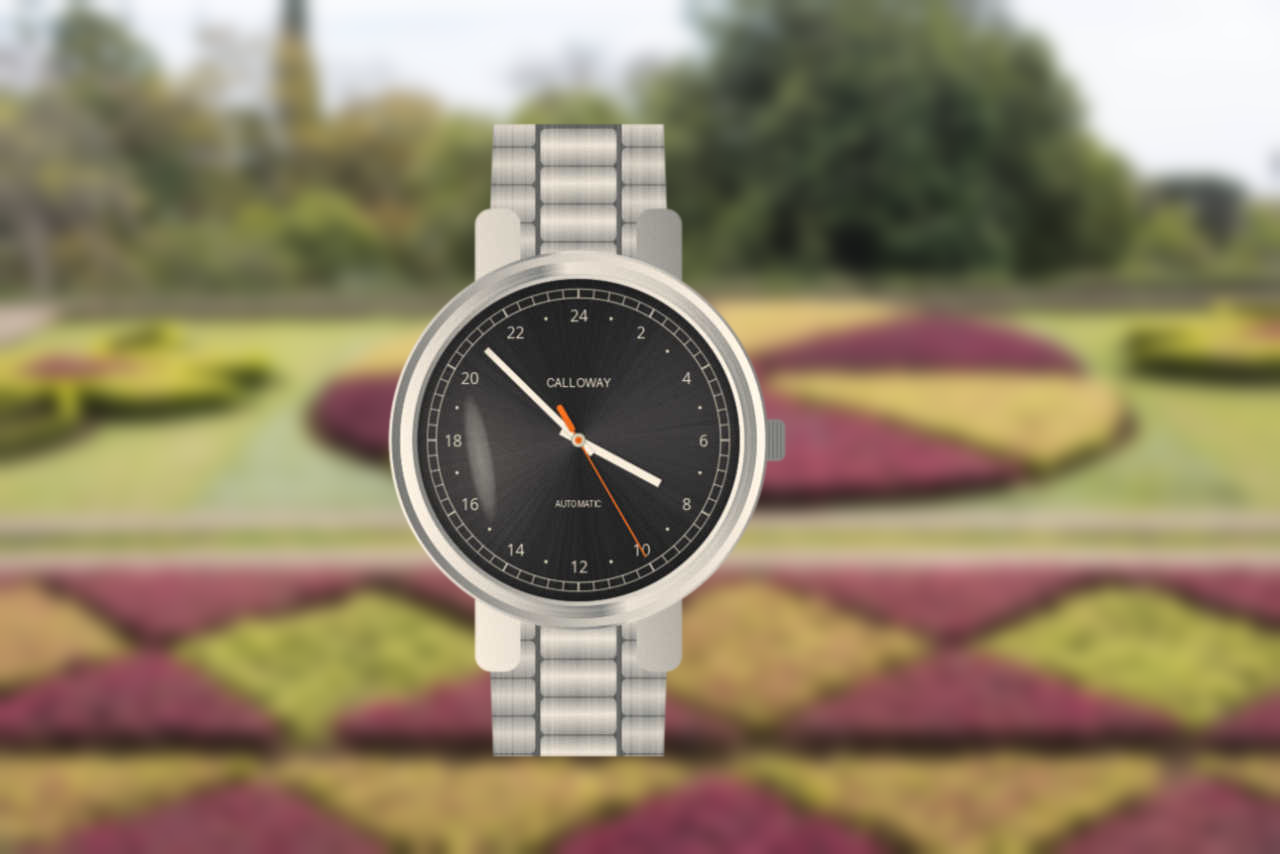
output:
7.52.25
